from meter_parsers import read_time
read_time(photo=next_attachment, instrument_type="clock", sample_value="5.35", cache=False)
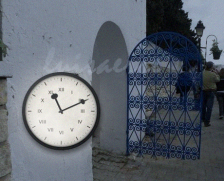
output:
11.11
